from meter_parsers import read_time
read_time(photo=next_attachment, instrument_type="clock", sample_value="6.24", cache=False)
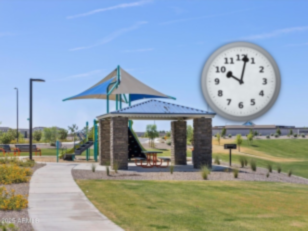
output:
10.02
